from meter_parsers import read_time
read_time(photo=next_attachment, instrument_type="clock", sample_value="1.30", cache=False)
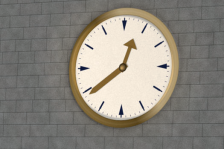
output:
12.39
